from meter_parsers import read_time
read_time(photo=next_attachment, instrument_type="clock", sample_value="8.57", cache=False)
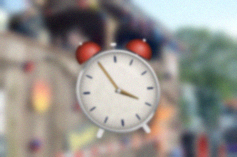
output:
3.55
